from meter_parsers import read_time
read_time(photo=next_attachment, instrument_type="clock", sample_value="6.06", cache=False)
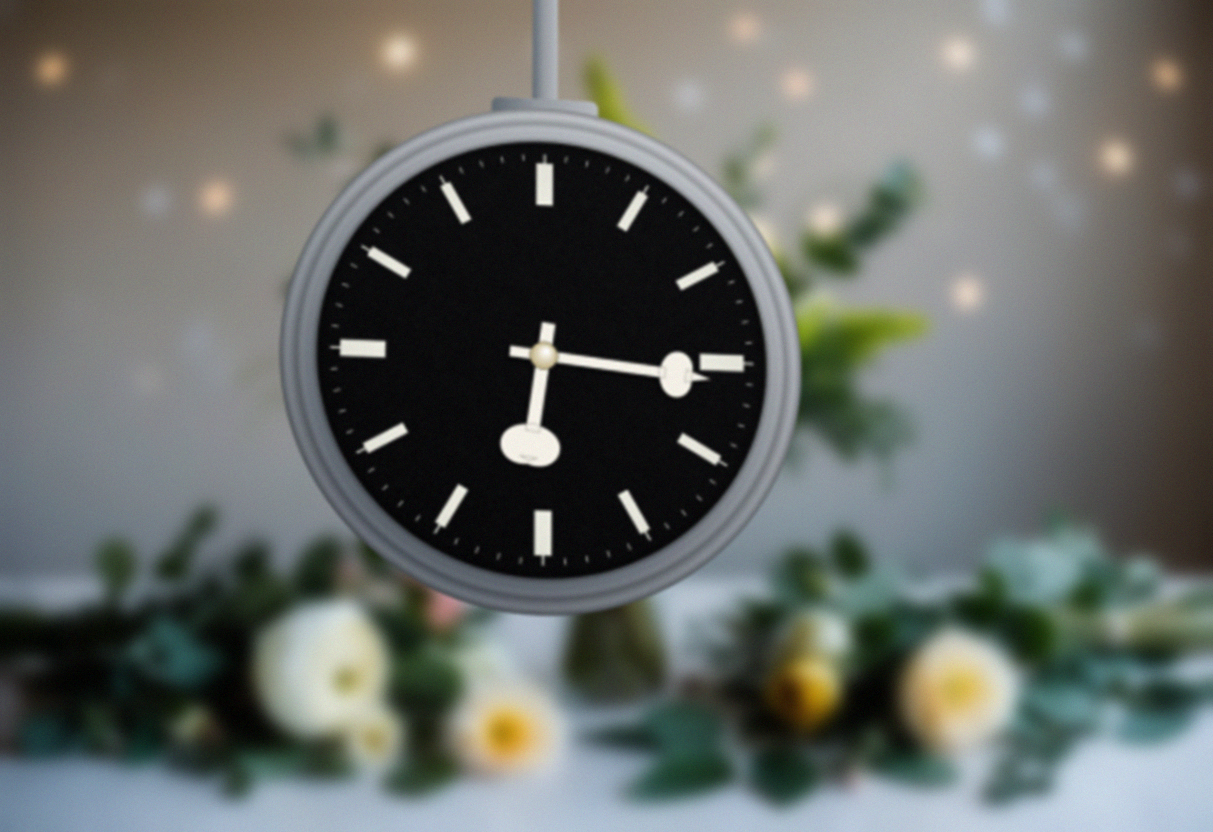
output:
6.16
